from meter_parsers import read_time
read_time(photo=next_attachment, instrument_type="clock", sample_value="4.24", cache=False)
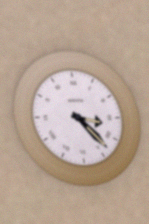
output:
3.23
